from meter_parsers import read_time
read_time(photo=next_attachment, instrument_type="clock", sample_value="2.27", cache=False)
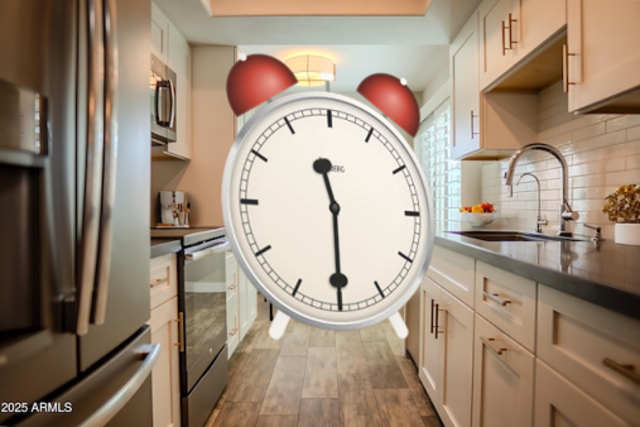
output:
11.30
